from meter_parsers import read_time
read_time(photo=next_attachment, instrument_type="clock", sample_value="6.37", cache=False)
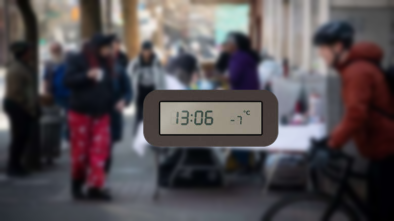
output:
13.06
